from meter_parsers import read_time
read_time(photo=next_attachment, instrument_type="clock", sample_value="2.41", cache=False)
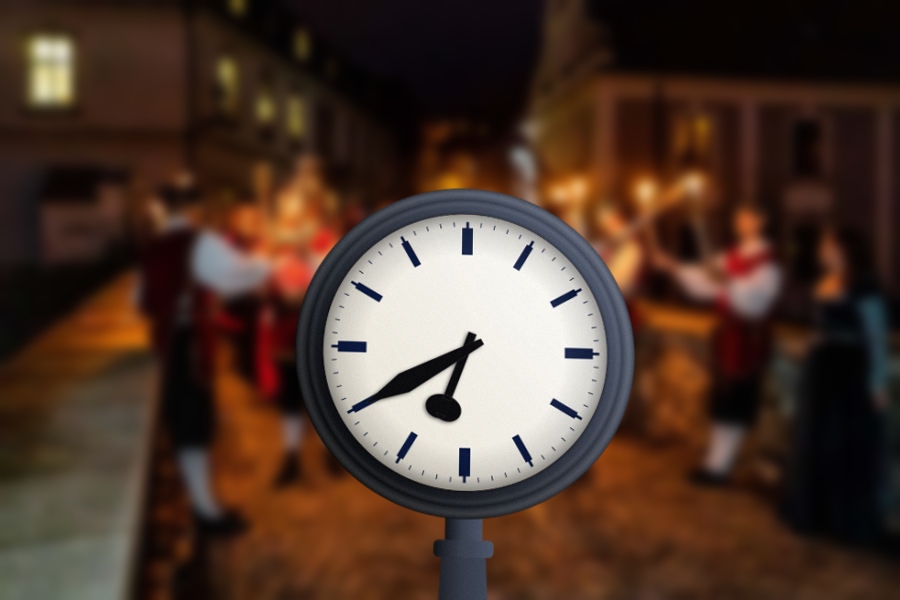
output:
6.40
